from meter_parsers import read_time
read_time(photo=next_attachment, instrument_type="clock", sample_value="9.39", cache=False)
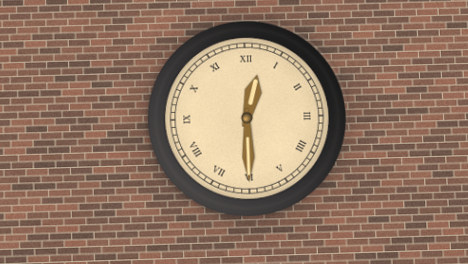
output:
12.30
